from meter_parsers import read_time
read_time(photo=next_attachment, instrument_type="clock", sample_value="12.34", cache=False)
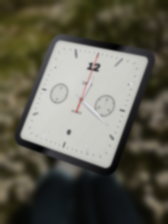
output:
12.19
